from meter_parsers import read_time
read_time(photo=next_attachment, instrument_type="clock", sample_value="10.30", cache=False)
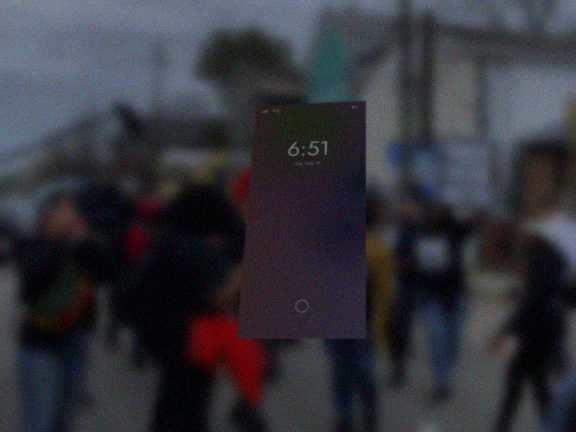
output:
6.51
